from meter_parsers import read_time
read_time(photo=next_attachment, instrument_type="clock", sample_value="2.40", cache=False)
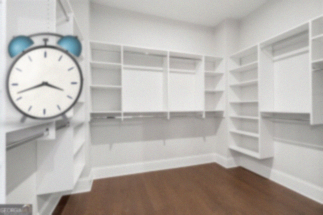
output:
3.42
